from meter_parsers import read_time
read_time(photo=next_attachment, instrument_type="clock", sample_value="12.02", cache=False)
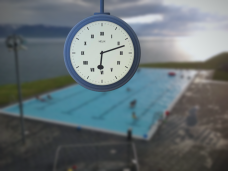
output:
6.12
